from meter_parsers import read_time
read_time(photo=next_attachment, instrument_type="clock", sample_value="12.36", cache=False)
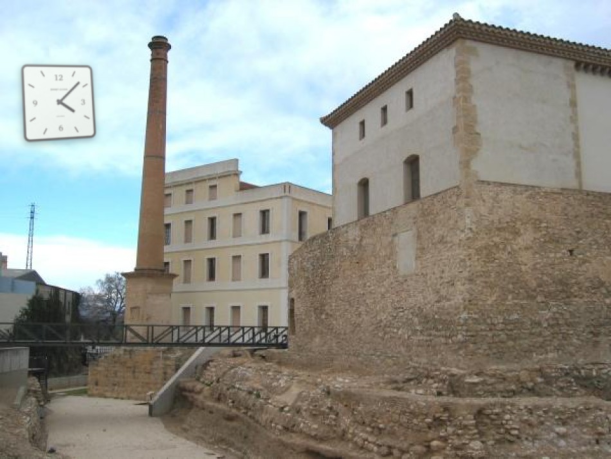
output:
4.08
